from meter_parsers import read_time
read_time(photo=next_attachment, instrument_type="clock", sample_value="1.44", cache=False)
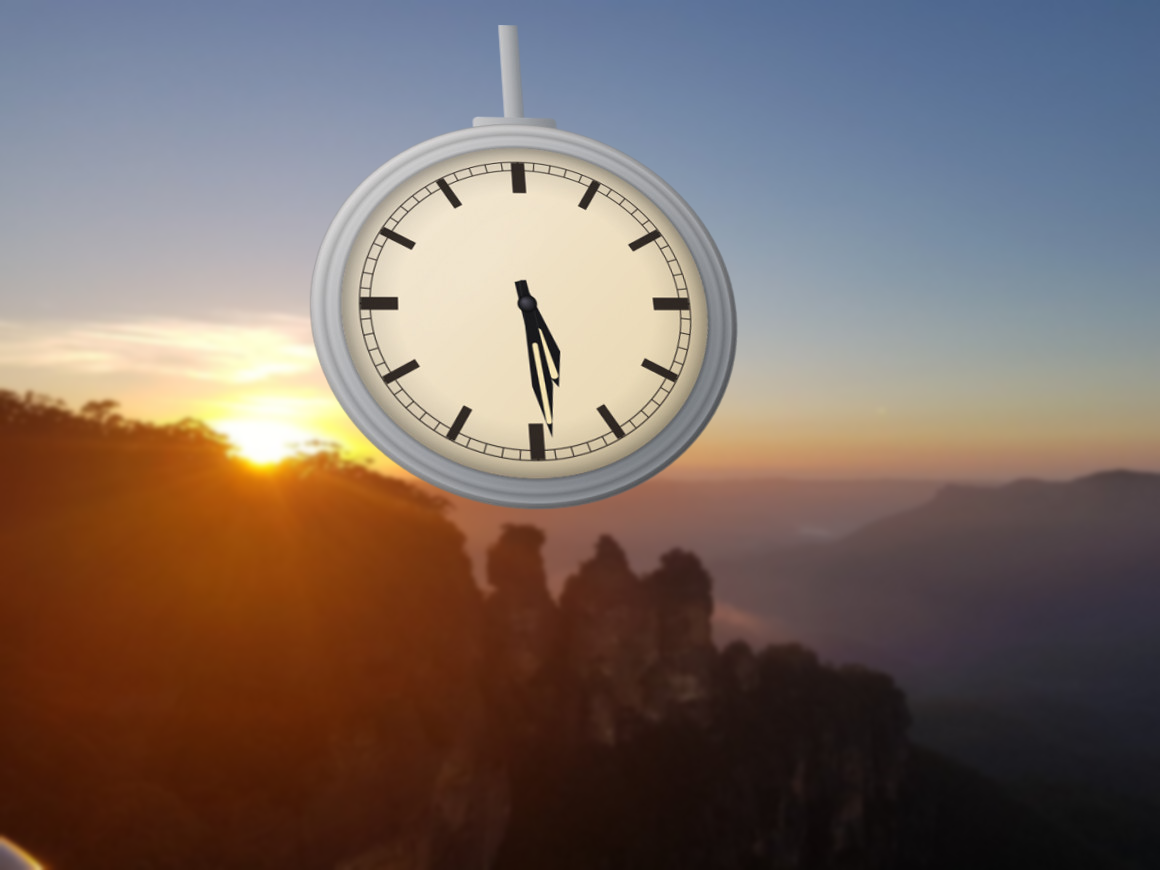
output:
5.29
